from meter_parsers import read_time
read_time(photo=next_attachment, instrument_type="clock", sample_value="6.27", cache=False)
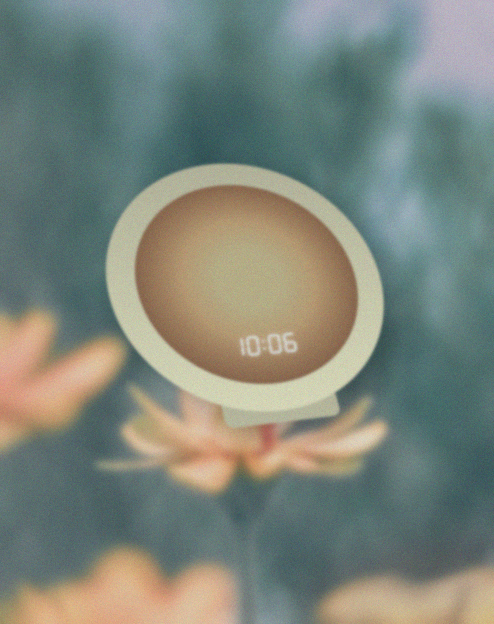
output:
10.06
